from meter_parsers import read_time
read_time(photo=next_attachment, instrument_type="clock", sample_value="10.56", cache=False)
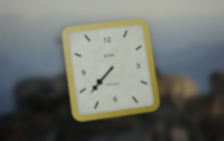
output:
7.38
